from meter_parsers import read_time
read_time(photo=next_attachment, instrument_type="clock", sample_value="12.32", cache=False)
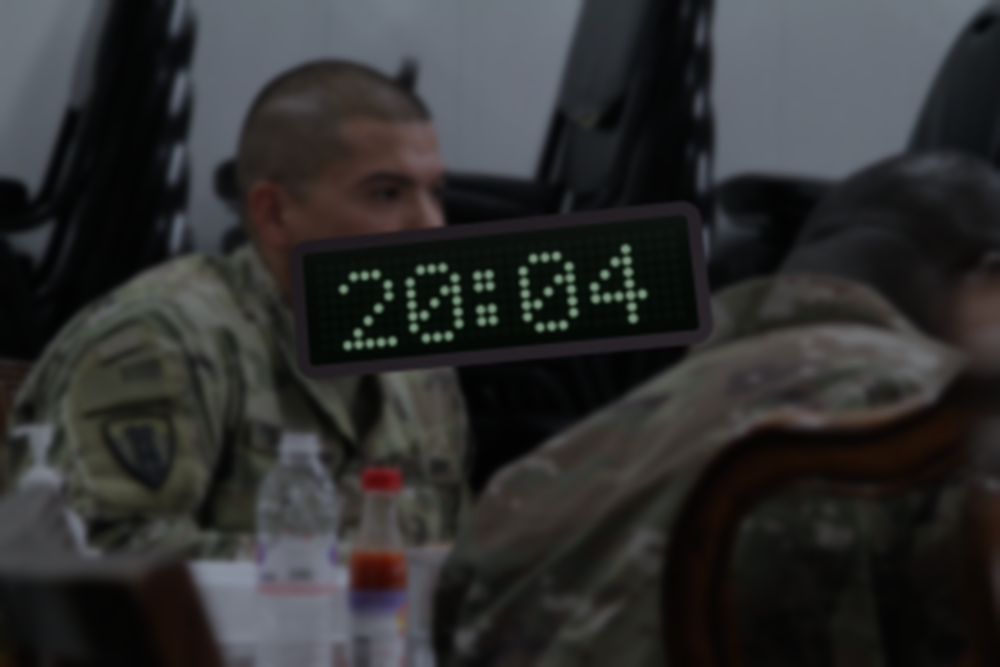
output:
20.04
